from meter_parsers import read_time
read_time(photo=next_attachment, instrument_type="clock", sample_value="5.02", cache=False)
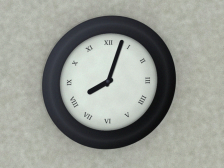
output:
8.03
